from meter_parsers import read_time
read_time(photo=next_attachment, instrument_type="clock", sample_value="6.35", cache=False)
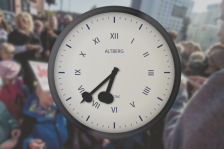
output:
6.38
